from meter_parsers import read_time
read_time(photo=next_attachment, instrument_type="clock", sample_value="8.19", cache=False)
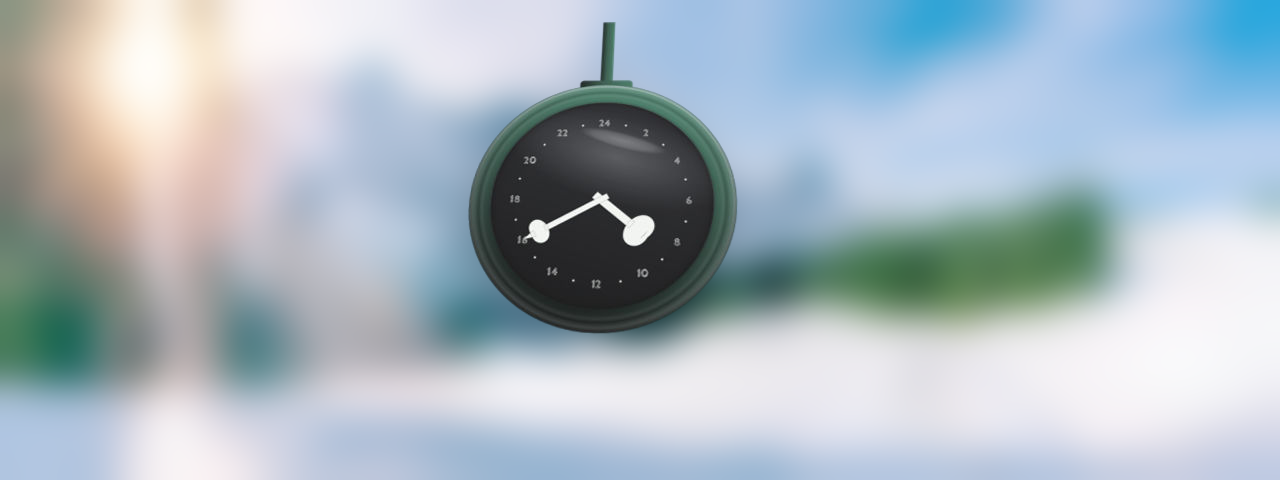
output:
8.40
